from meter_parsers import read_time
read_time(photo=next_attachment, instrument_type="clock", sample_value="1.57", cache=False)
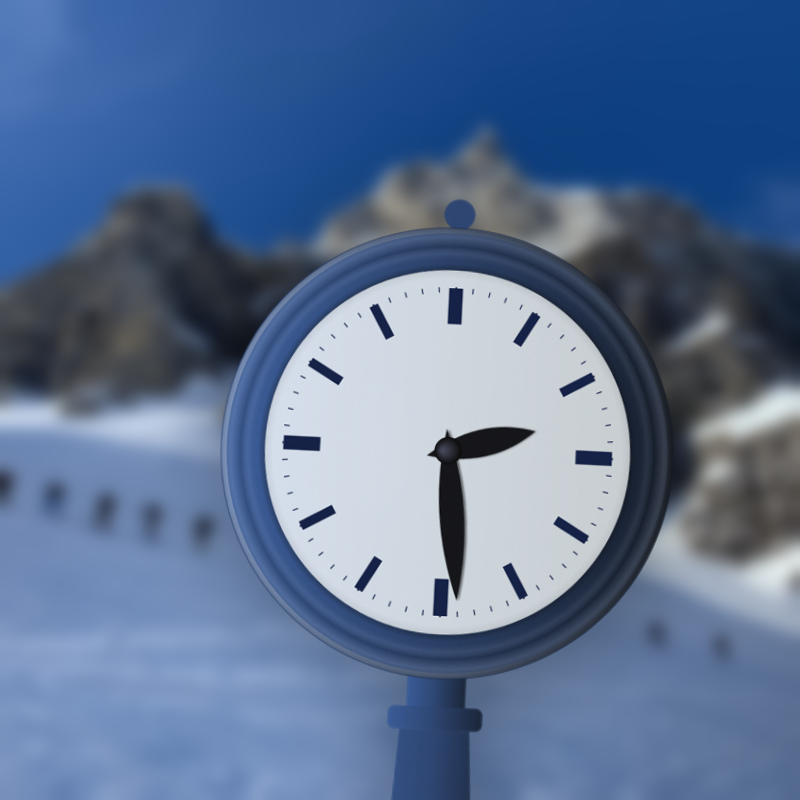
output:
2.29
